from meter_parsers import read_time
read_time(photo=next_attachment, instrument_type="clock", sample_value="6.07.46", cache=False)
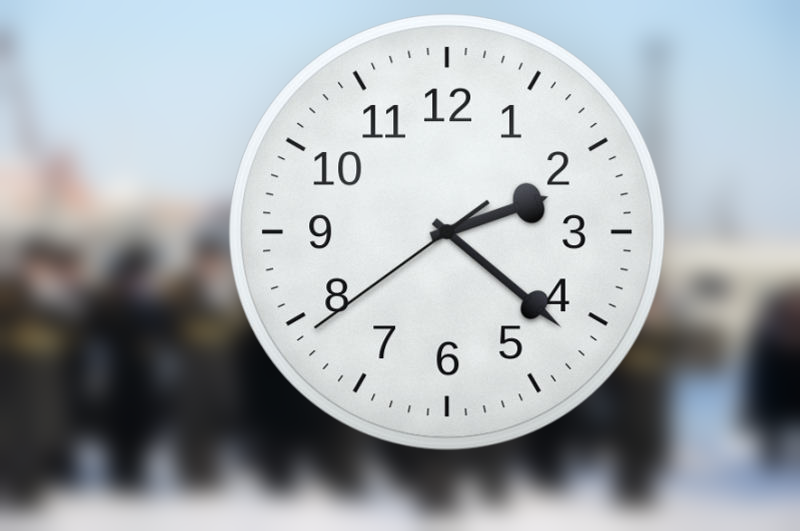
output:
2.21.39
